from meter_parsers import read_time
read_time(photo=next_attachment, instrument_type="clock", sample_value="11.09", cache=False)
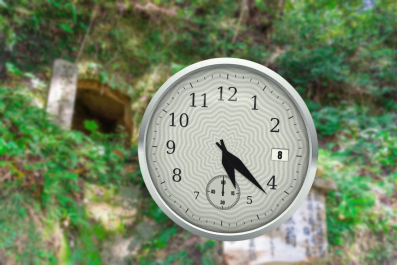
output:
5.22
